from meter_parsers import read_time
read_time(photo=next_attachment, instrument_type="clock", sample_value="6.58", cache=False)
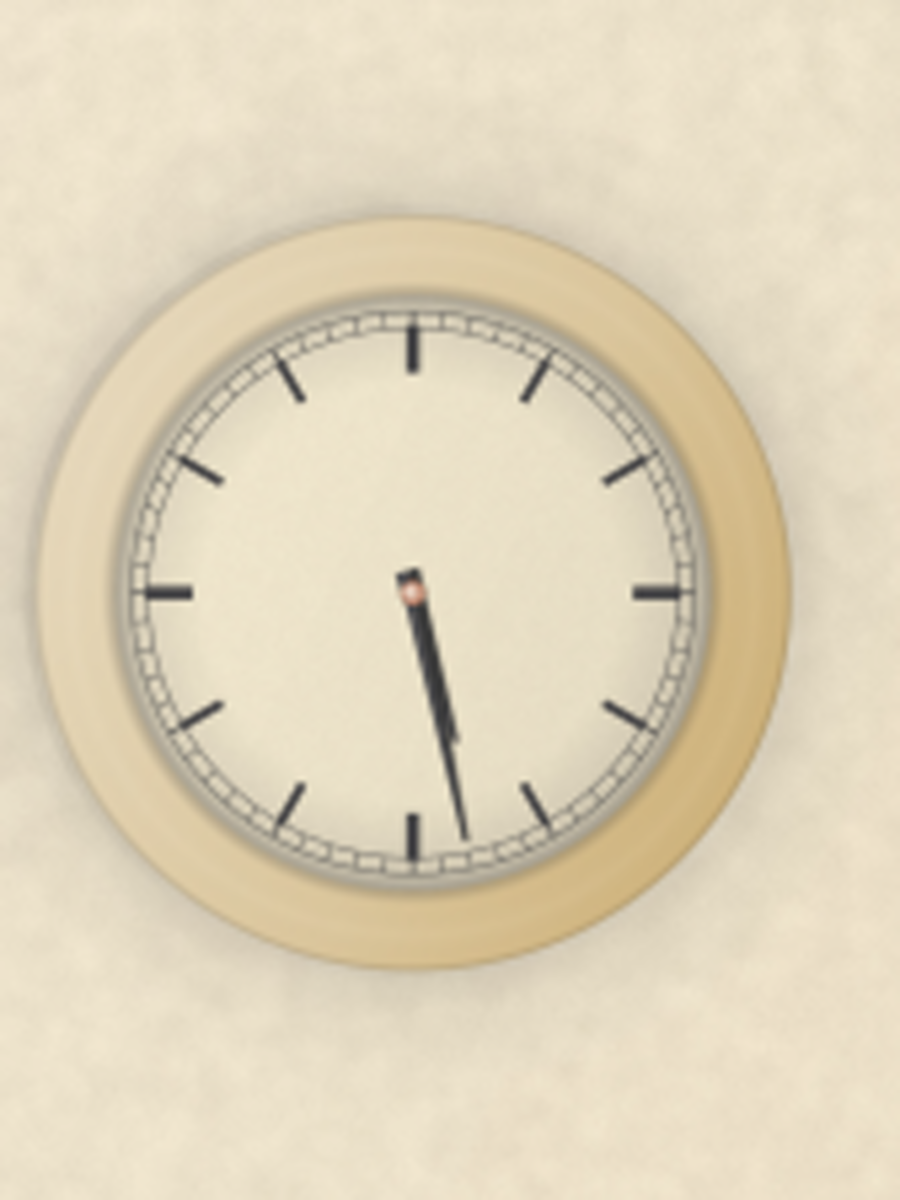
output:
5.28
